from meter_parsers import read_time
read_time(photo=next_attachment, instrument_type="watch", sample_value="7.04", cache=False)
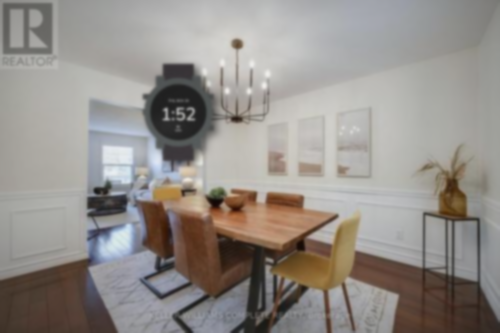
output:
1.52
